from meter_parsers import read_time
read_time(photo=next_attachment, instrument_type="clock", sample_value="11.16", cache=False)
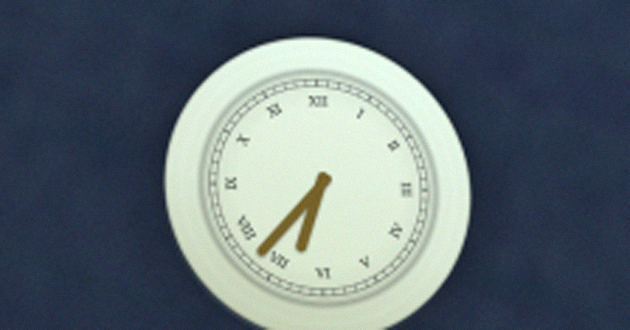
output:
6.37
